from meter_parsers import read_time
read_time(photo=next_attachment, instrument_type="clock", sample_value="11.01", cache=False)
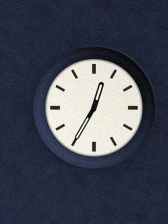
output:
12.35
